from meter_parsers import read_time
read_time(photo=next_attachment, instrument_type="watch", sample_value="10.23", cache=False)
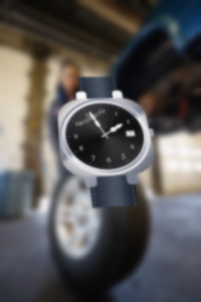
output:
1.56
